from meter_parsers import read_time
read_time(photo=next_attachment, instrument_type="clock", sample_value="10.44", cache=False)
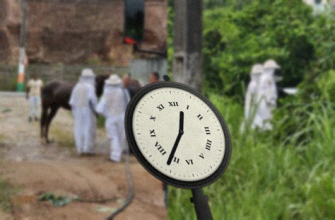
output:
12.36
